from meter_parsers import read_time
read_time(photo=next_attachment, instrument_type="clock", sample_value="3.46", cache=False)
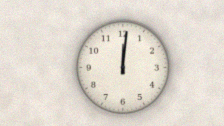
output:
12.01
